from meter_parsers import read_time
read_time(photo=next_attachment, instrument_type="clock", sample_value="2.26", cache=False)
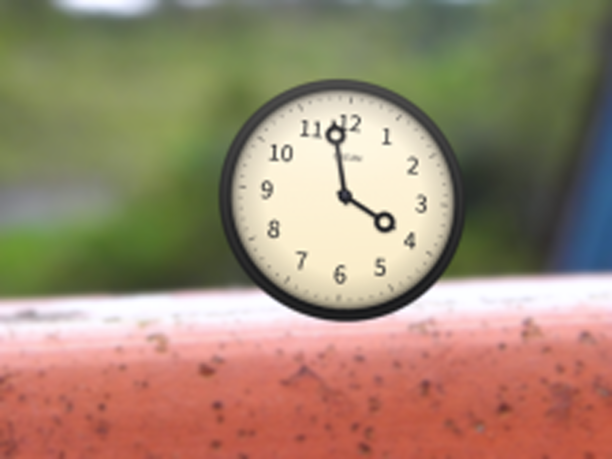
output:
3.58
